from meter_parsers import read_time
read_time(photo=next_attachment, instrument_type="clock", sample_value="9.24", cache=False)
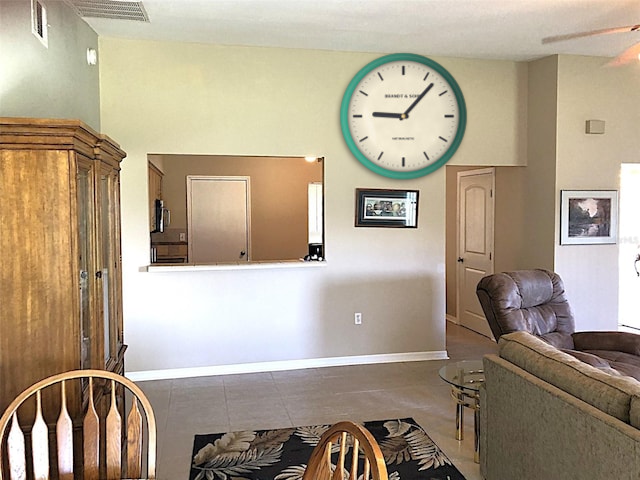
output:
9.07
